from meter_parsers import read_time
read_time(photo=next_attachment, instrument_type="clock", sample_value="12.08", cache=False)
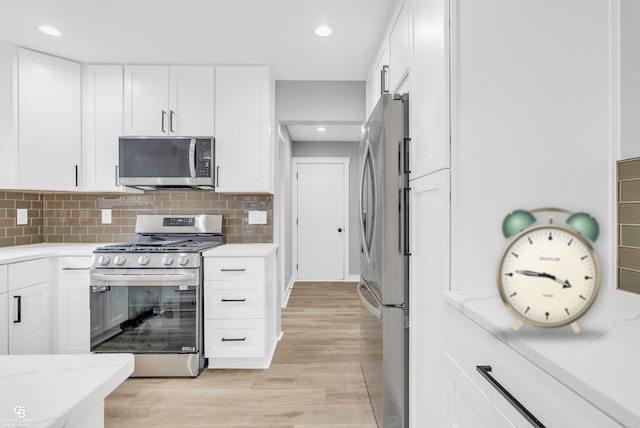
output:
3.46
